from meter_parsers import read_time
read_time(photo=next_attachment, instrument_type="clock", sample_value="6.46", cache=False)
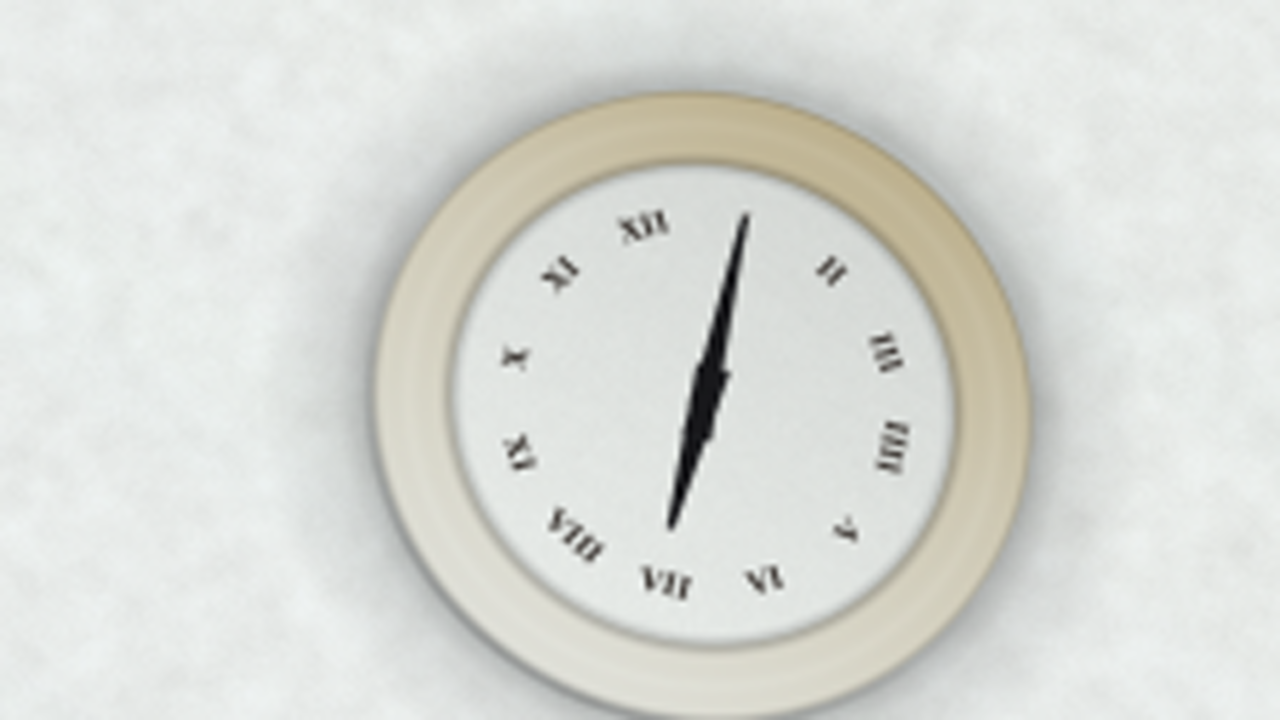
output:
7.05
